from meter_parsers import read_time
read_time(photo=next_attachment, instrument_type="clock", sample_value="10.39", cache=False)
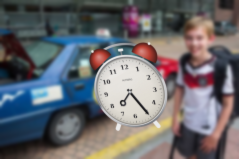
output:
7.25
